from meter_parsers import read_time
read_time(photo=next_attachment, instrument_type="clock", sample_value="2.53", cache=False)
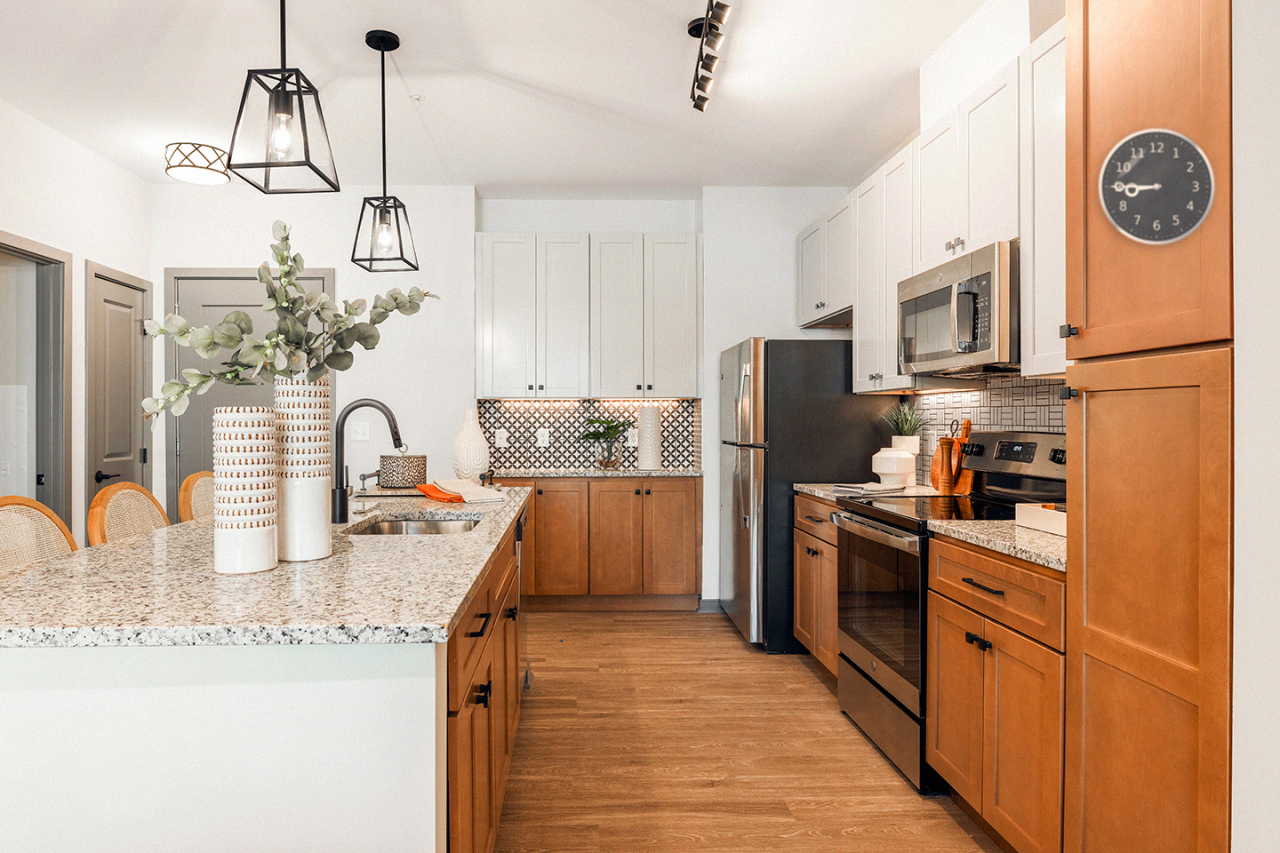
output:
8.45
